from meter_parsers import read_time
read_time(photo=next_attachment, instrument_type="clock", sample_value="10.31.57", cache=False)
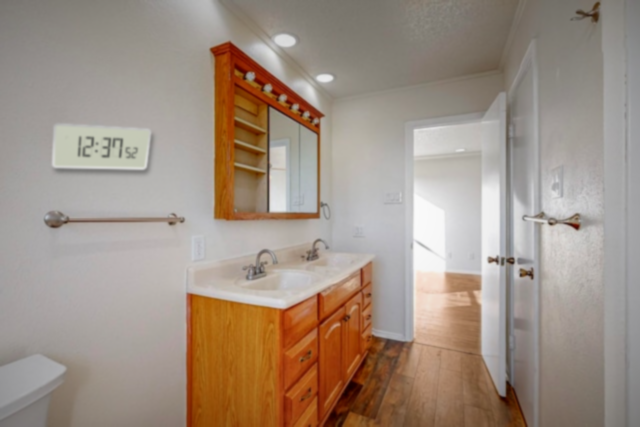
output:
12.37.52
